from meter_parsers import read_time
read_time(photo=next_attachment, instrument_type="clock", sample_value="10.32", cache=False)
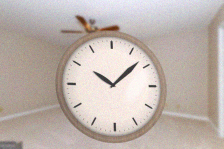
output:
10.08
